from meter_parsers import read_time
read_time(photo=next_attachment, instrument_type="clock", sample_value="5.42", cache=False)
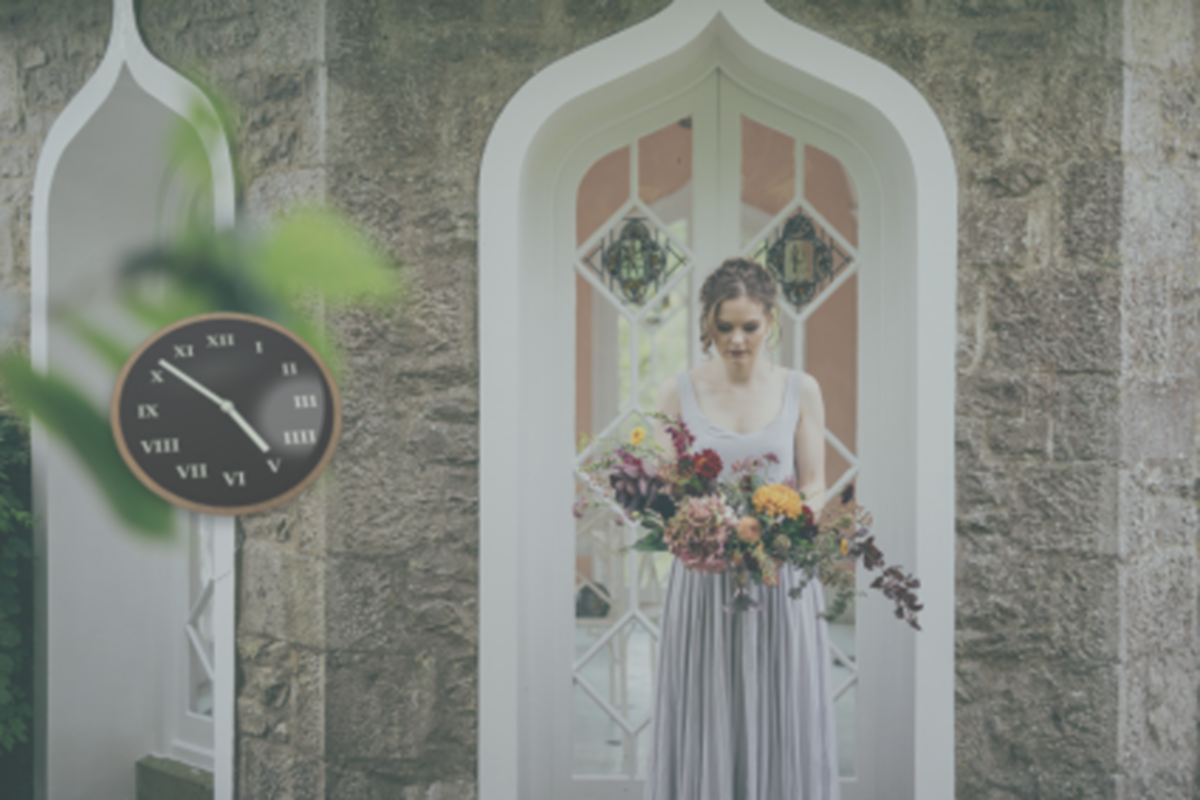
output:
4.52
